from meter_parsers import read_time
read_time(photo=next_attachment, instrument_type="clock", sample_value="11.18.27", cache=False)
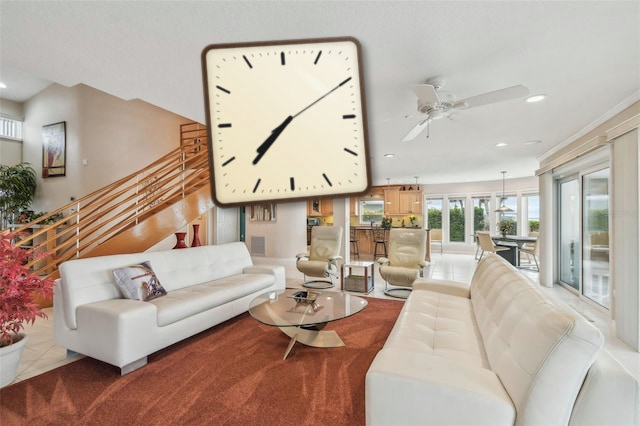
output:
7.37.10
